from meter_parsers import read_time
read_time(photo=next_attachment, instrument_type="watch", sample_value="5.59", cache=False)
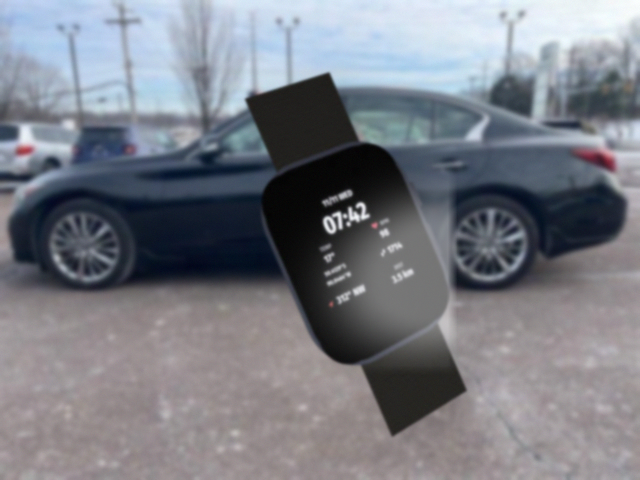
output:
7.42
